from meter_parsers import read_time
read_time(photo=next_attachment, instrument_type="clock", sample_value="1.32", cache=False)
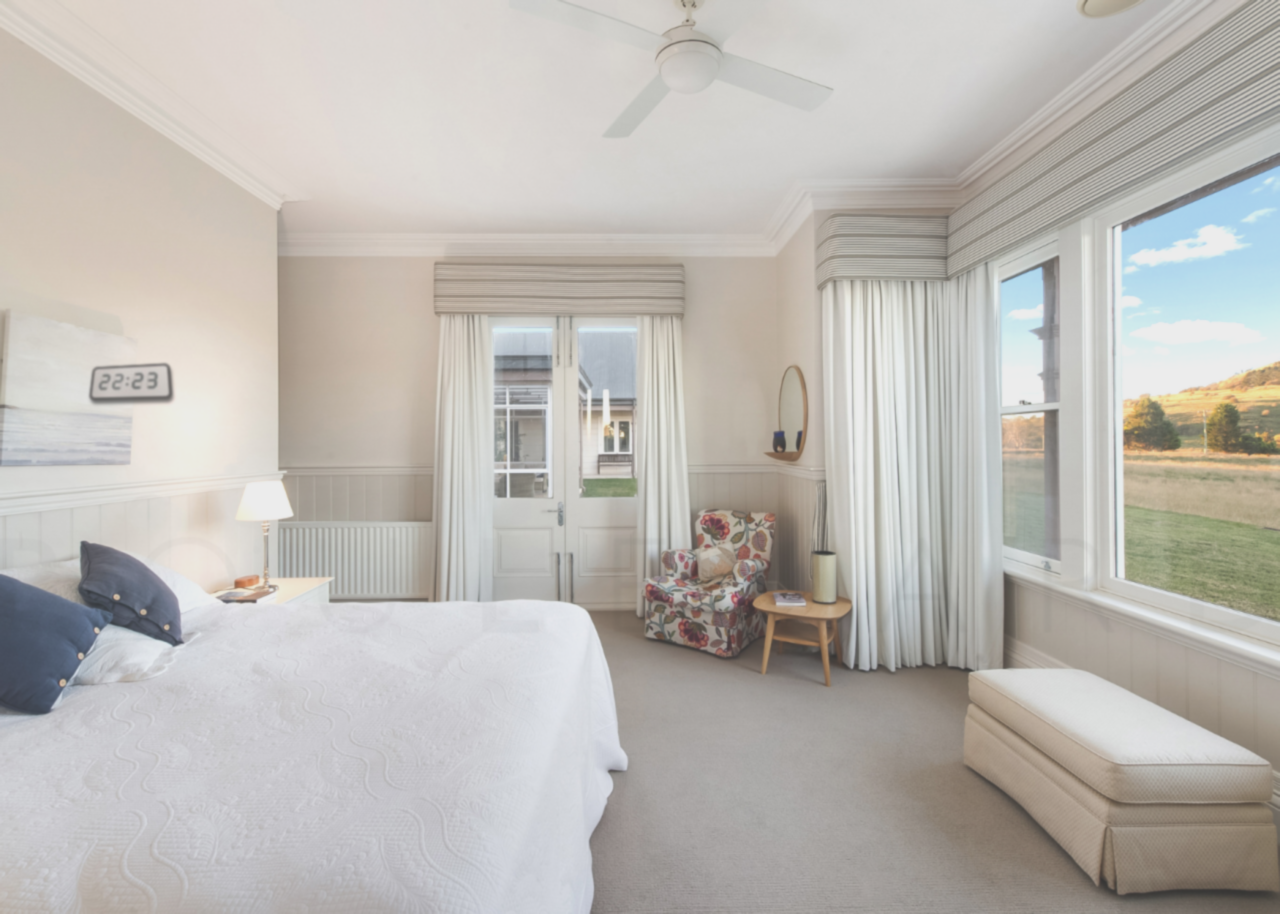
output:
22.23
